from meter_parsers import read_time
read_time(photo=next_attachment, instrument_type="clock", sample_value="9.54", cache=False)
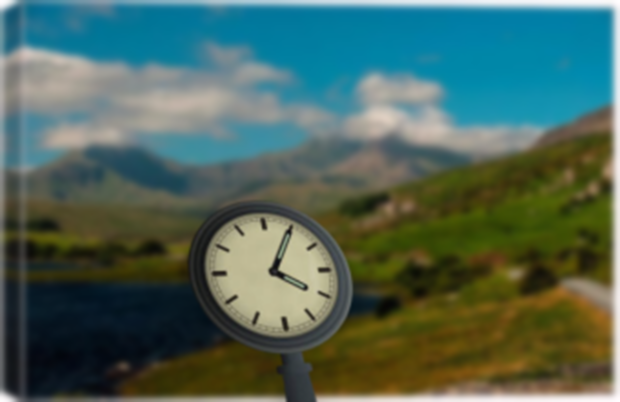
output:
4.05
